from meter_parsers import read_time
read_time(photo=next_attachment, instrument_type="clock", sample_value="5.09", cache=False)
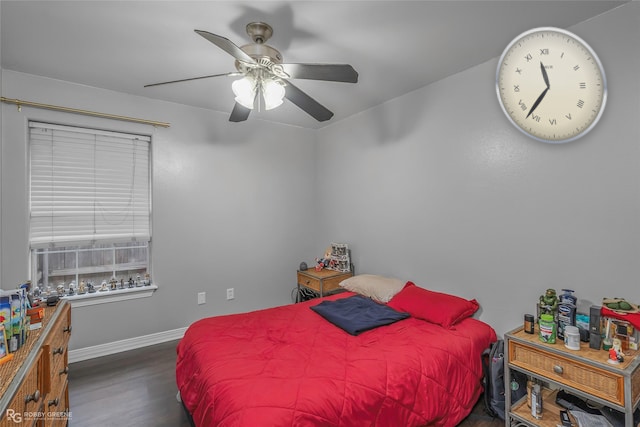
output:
11.37
